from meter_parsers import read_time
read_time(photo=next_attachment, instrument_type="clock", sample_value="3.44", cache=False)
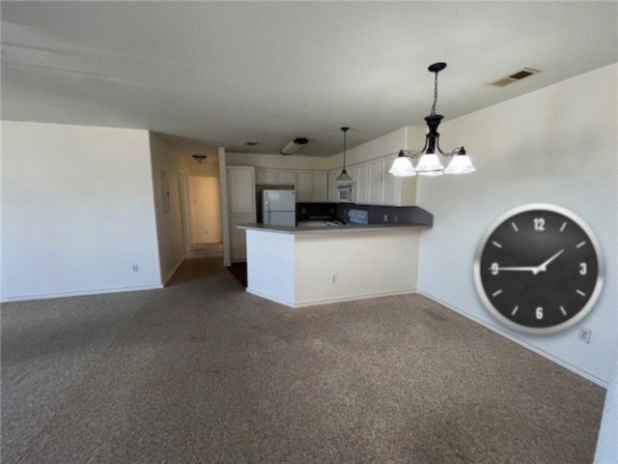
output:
1.45
